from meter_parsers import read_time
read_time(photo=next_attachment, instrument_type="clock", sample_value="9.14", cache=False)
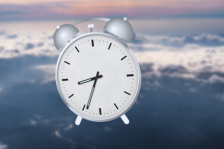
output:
8.34
